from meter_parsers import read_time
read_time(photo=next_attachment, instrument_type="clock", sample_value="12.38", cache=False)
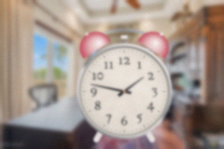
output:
1.47
